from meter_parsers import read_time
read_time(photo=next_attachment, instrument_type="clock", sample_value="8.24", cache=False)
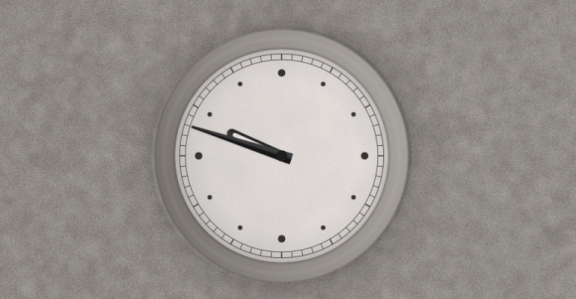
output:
9.48
